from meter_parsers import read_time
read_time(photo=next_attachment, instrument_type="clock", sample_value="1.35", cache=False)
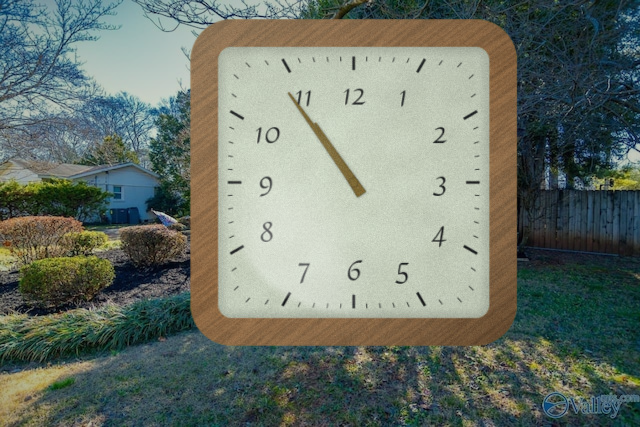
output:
10.54
